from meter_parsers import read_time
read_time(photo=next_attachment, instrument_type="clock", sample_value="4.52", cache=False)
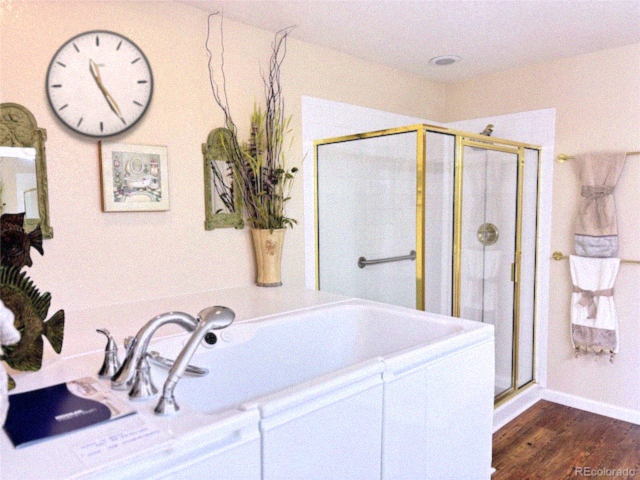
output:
11.25
